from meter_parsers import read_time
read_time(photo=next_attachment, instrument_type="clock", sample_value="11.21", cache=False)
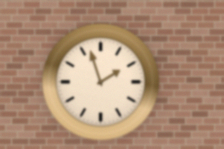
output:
1.57
